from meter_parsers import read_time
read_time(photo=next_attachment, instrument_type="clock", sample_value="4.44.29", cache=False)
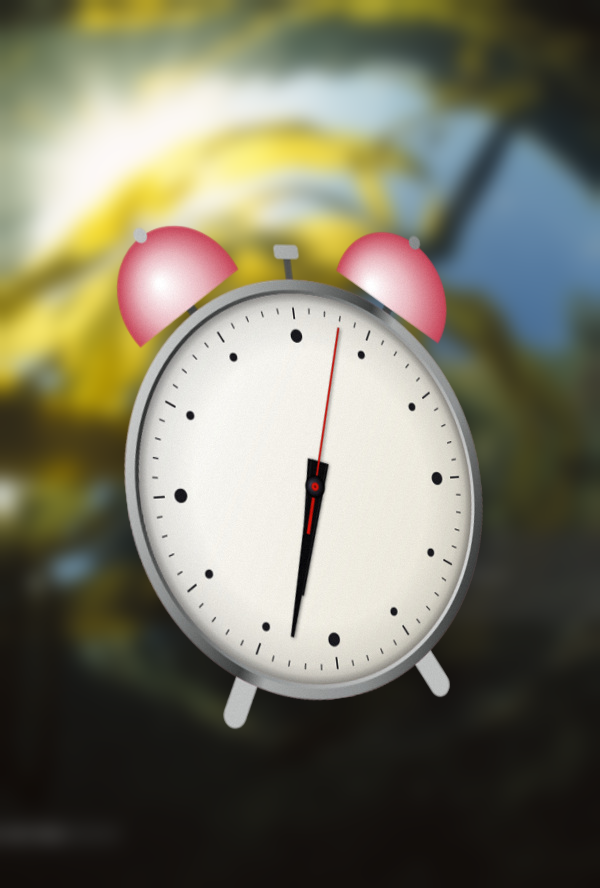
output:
6.33.03
